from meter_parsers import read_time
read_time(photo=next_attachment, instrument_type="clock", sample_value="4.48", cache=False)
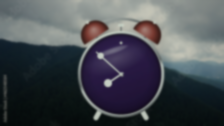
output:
7.52
